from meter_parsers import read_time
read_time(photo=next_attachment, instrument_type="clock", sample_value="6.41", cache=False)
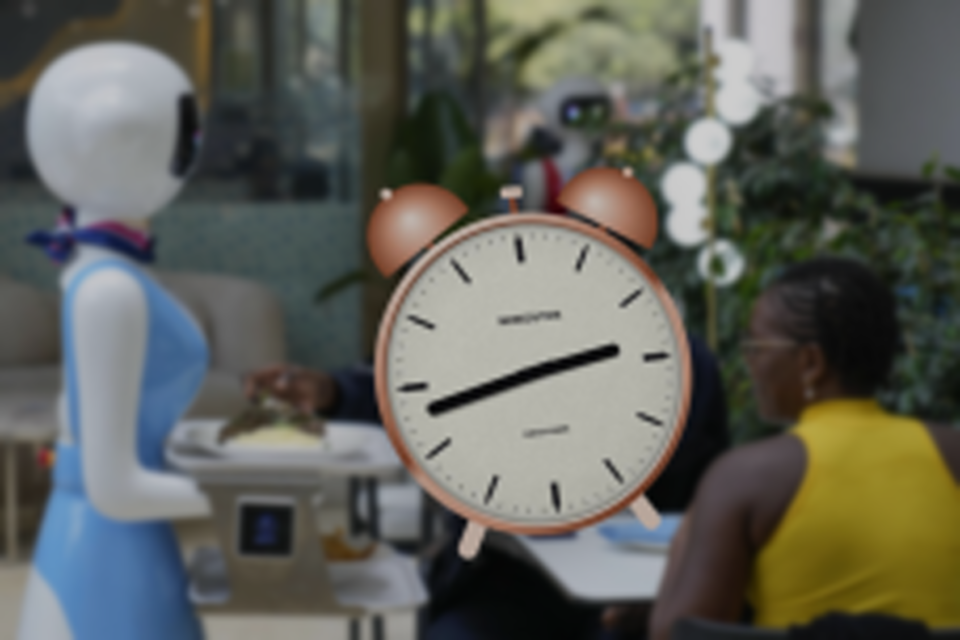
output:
2.43
